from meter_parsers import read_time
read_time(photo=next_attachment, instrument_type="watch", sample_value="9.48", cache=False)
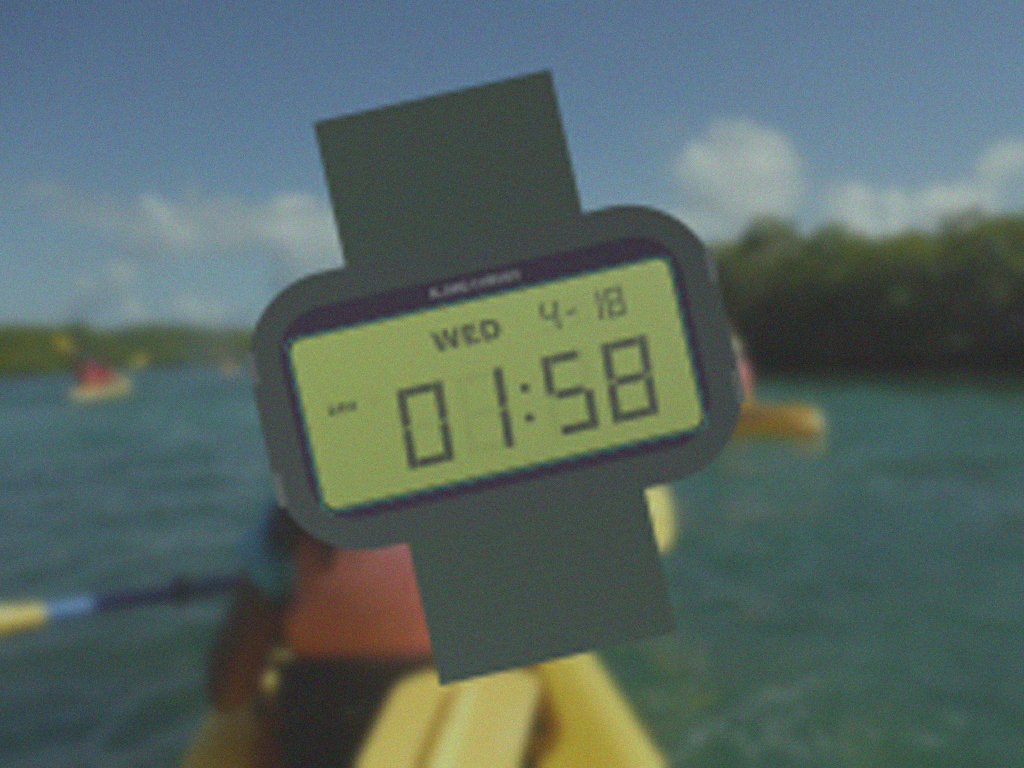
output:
1.58
